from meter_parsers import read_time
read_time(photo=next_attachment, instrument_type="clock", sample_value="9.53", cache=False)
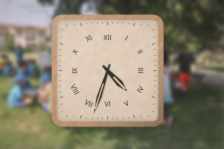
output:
4.33
